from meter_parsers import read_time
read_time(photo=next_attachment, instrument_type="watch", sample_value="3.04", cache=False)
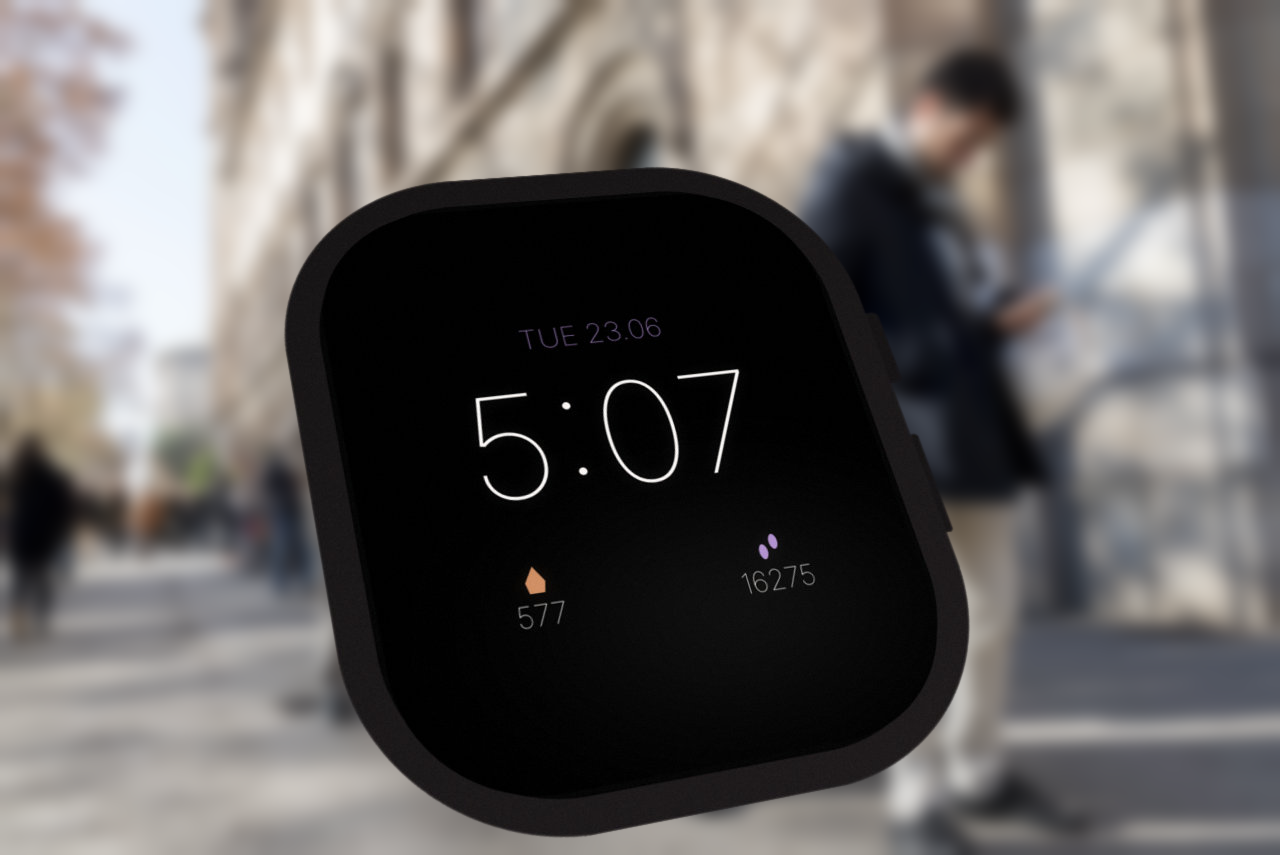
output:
5.07
